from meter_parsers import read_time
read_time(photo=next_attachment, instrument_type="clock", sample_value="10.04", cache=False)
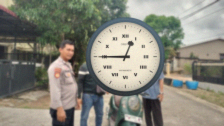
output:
12.45
